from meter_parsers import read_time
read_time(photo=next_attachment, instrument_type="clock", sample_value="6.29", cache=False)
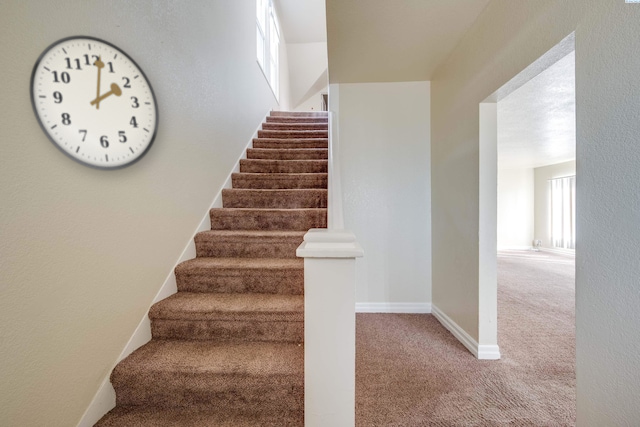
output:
2.02
